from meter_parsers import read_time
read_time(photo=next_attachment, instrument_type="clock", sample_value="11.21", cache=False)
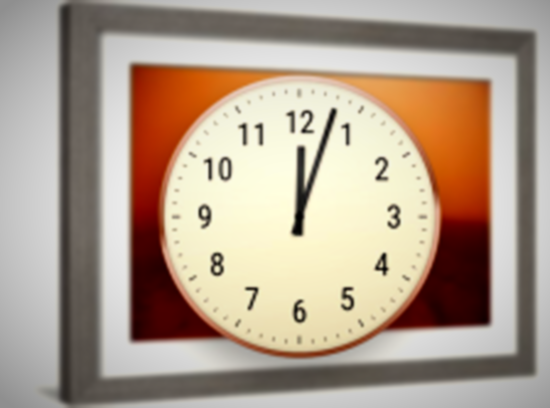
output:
12.03
